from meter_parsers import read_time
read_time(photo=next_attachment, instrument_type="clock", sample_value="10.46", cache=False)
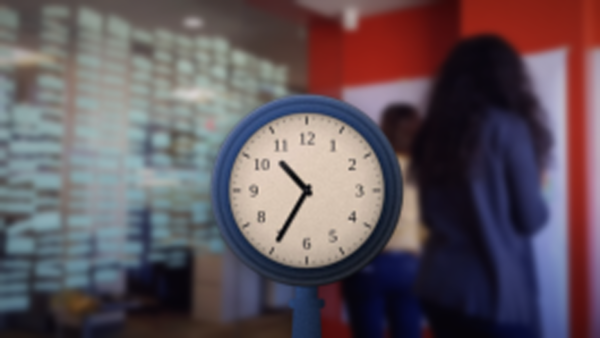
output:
10.35
